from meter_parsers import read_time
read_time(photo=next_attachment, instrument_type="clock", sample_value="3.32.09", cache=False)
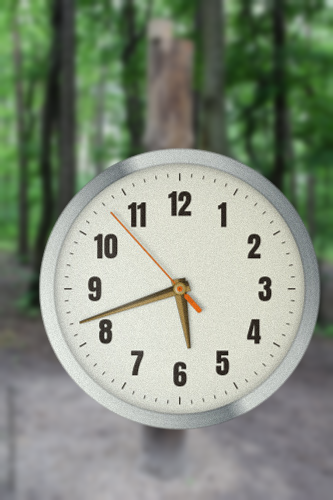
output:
5.41.53
